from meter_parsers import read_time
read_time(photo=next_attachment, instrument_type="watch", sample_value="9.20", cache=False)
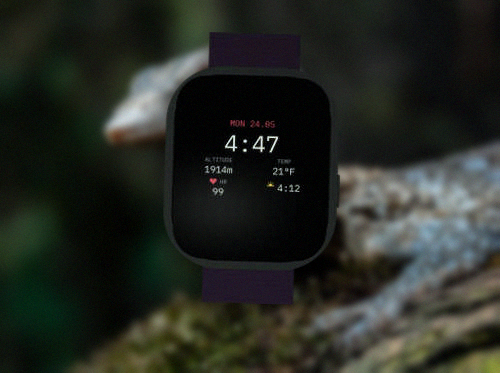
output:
4.47
